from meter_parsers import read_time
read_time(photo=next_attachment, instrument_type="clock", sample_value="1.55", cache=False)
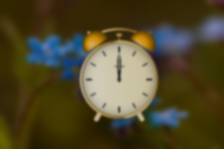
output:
12.00
